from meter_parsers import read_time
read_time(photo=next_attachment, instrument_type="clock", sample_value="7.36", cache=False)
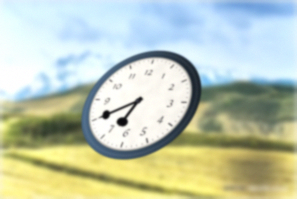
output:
6.40
